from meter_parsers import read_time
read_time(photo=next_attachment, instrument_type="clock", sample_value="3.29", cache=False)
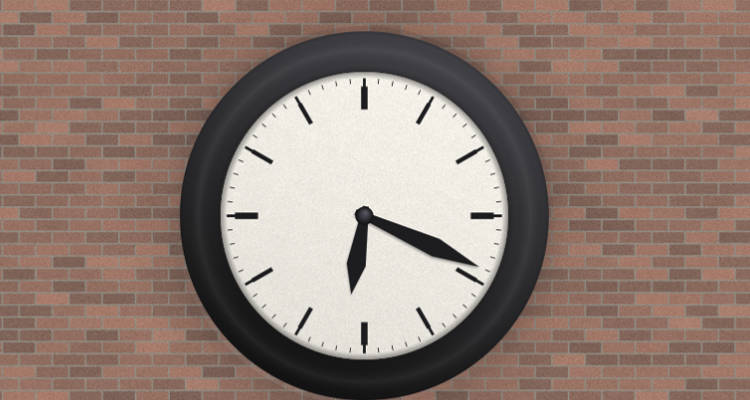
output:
6.19
